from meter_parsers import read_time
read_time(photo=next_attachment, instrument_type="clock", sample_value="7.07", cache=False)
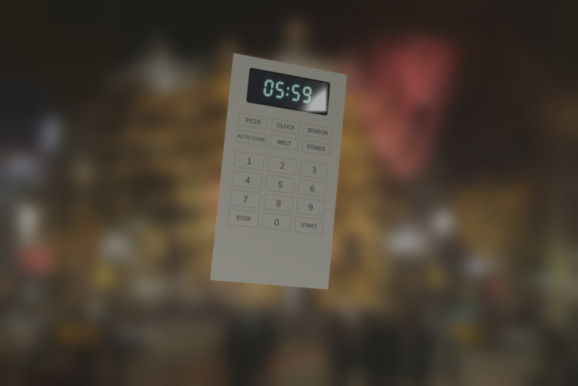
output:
5.59
